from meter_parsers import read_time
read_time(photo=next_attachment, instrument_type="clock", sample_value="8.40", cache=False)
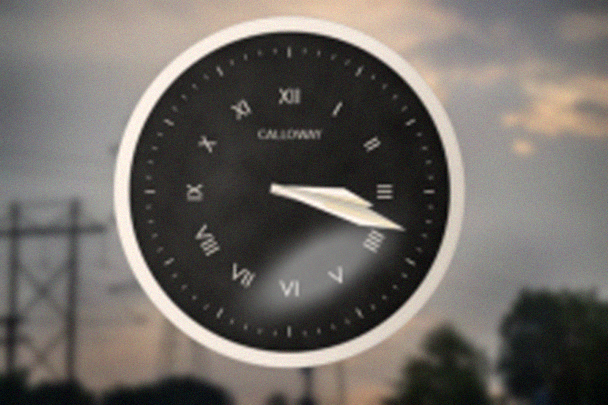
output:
3.18
